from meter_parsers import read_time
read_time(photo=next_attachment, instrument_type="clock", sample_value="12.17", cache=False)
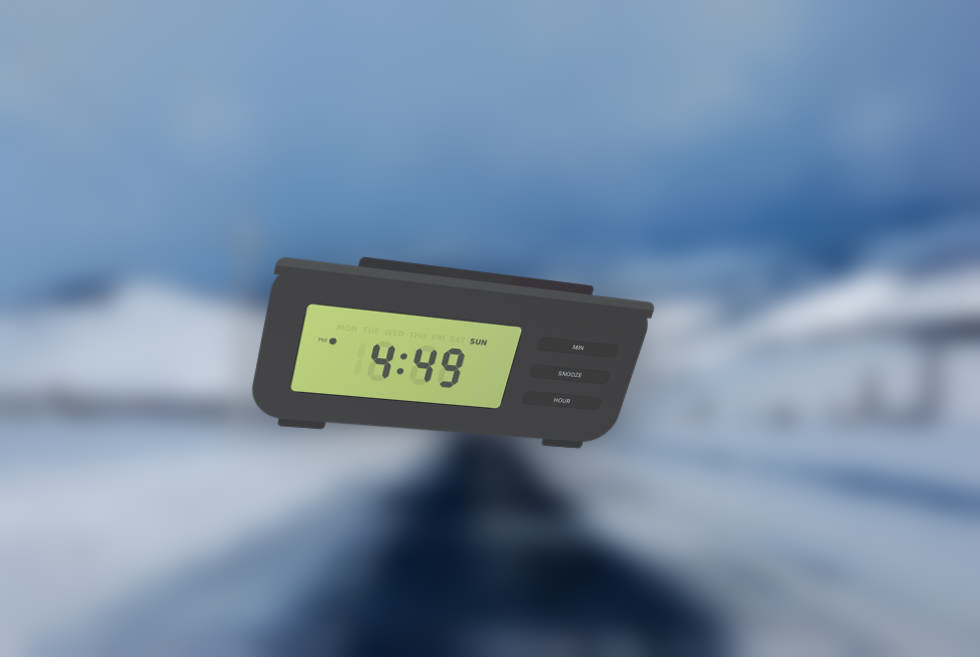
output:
4.49
